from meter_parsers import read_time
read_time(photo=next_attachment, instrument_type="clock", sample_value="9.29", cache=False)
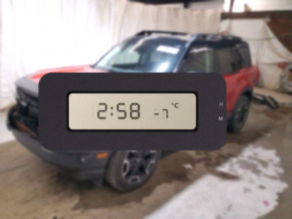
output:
2.58
